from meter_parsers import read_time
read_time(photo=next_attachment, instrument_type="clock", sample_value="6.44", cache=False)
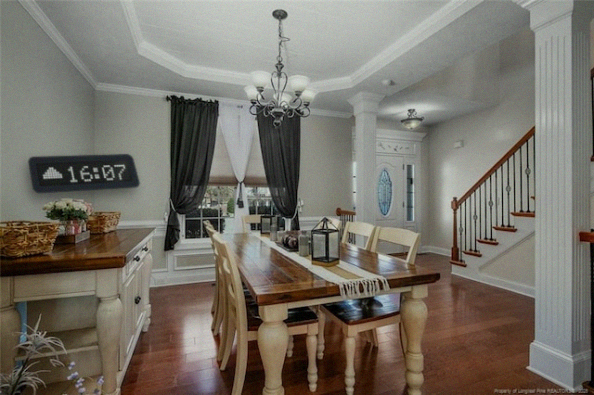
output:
16.07
